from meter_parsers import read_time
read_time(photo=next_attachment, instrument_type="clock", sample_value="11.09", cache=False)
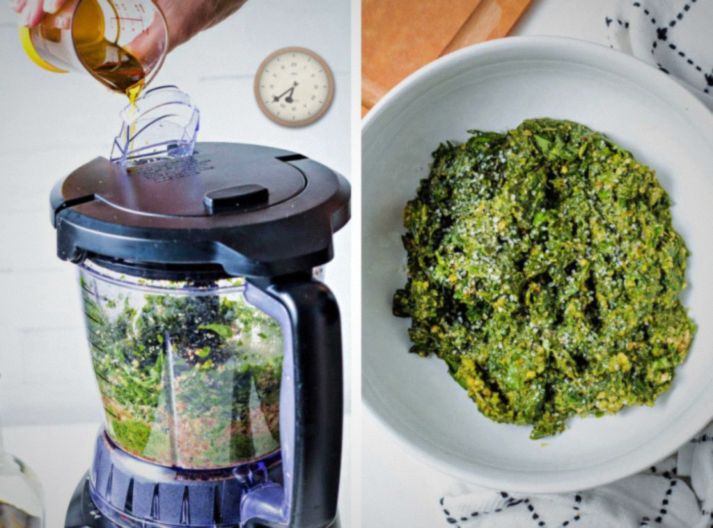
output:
6.39
